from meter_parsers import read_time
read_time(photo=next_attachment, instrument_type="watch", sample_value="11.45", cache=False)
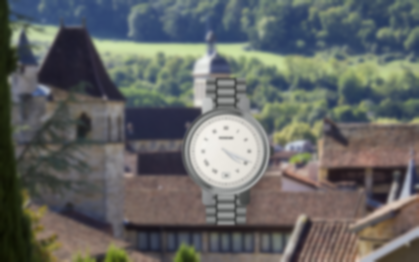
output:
4.19
